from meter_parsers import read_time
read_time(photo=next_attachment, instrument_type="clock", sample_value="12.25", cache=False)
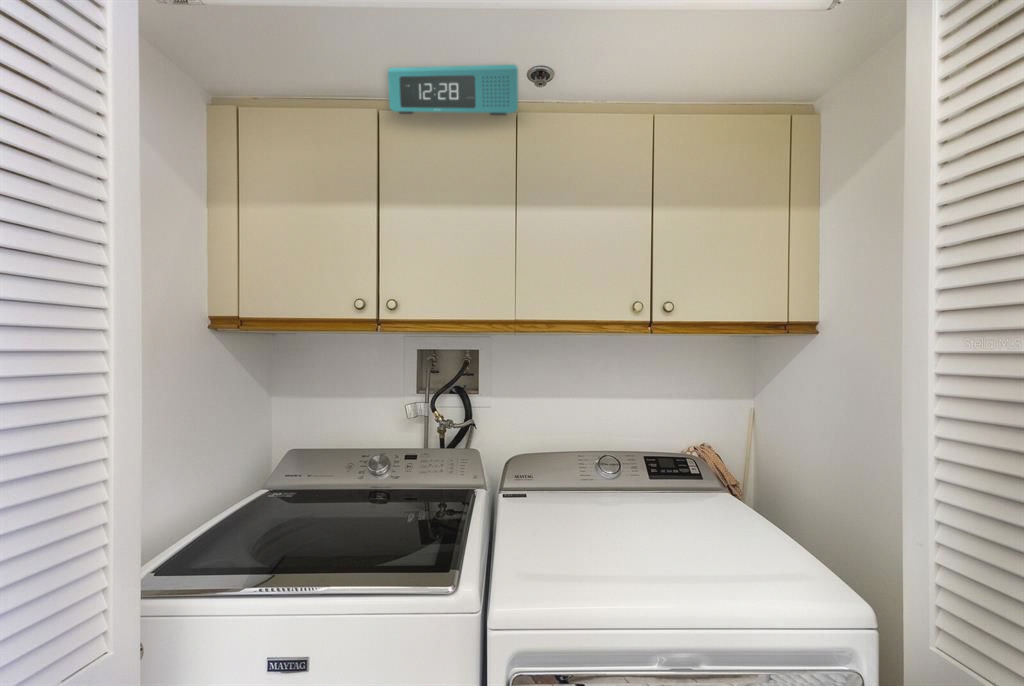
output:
12.28
